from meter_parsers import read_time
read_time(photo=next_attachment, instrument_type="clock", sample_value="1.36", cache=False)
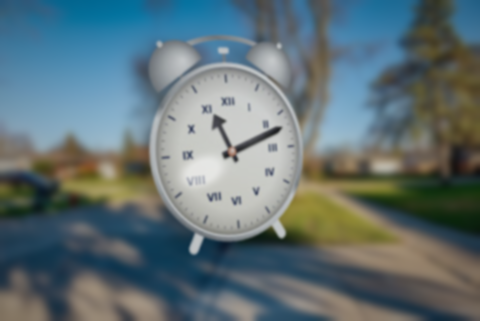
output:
11.12
